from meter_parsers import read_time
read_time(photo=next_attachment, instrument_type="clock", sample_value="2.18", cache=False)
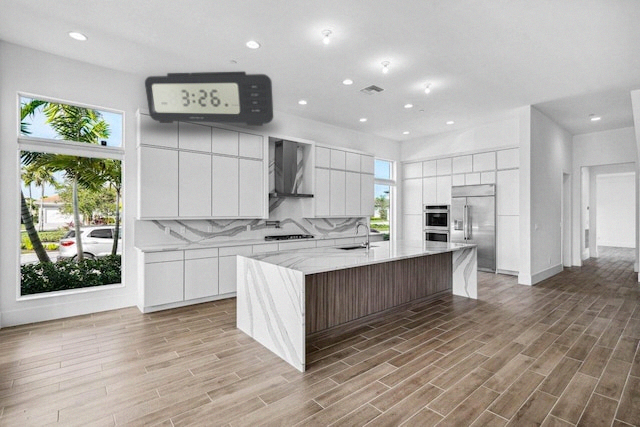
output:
3.26
